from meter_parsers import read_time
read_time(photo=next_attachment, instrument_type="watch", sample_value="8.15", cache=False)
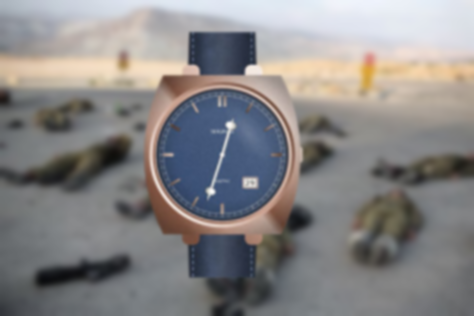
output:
12.33
